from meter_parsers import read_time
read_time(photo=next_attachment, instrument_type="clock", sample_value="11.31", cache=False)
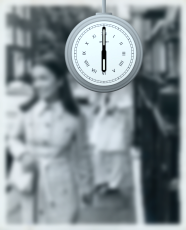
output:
6.00
